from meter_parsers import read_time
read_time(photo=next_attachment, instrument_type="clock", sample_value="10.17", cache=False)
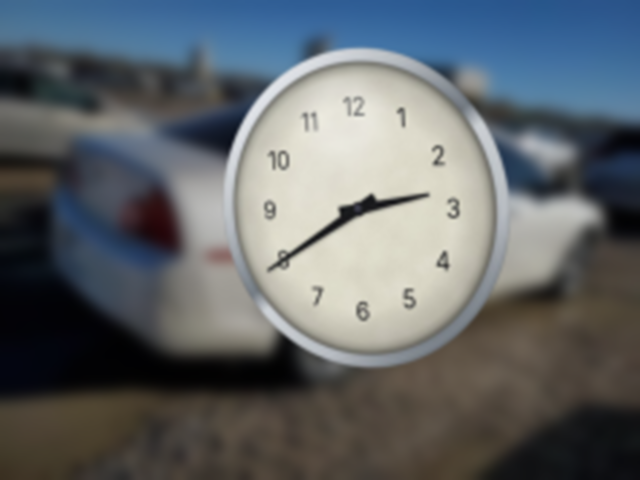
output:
2.40
